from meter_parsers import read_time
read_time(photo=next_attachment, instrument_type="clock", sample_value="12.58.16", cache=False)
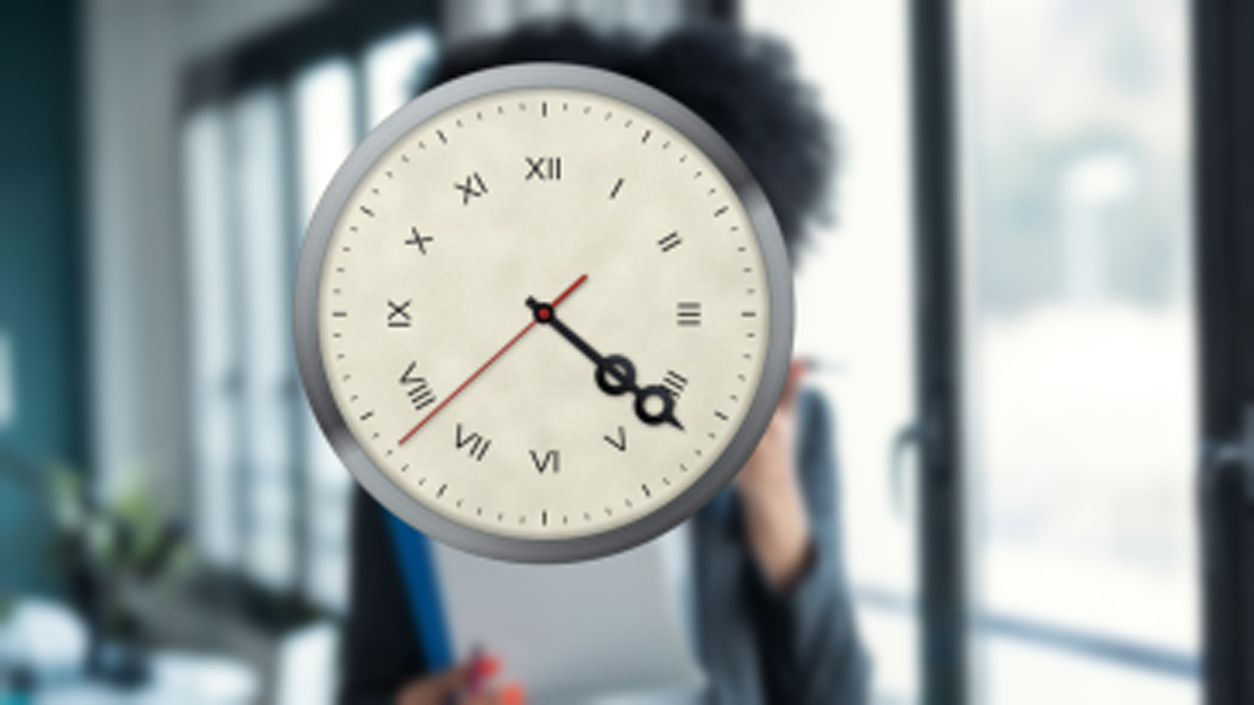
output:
4.21.38
